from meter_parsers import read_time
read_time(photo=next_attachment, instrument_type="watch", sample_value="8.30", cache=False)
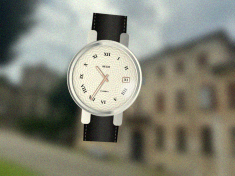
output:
10.35
